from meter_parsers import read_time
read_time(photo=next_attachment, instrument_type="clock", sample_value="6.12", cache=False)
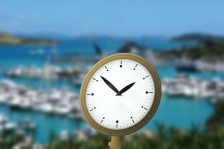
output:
1.52
